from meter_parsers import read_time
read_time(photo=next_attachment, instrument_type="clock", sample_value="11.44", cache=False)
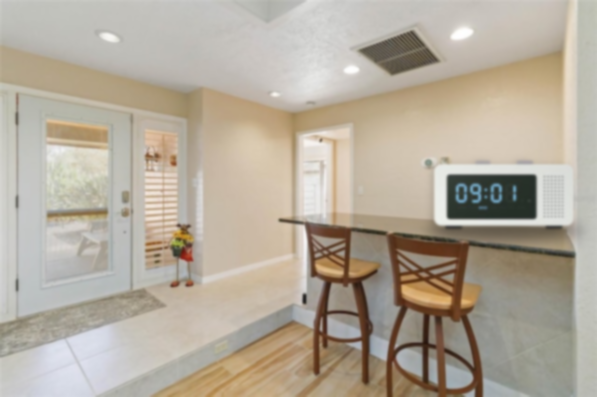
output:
9.01
